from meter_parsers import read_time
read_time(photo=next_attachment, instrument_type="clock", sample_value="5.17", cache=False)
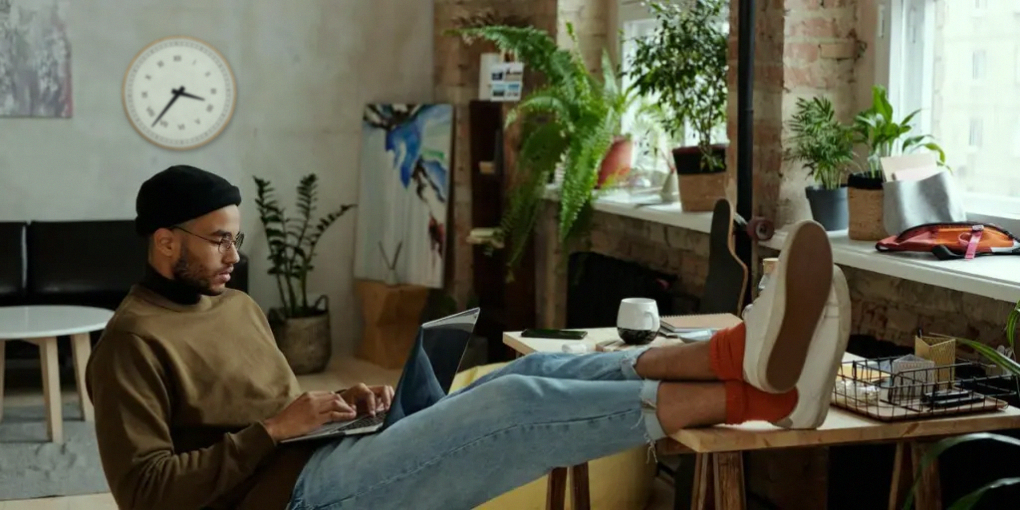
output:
3.37
